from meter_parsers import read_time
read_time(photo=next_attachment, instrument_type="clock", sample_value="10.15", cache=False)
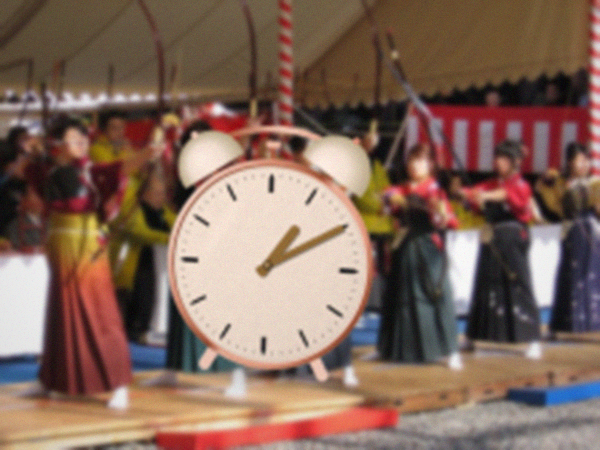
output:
1.10
